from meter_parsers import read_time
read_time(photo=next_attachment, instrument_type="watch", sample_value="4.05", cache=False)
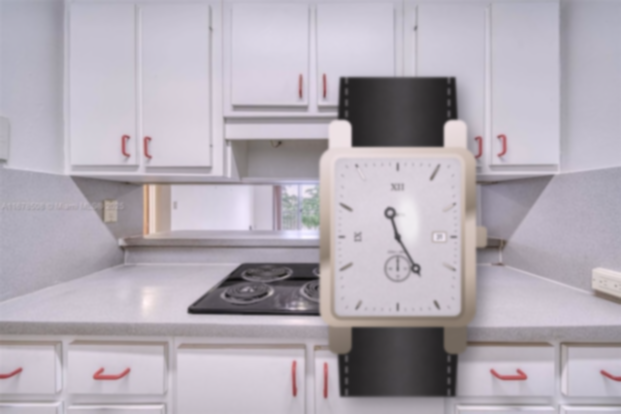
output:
11.25
